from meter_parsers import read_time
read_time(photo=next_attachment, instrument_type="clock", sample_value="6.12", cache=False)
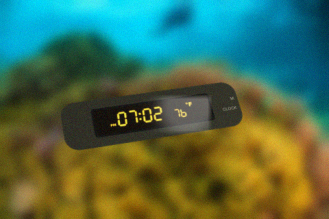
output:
7.02
